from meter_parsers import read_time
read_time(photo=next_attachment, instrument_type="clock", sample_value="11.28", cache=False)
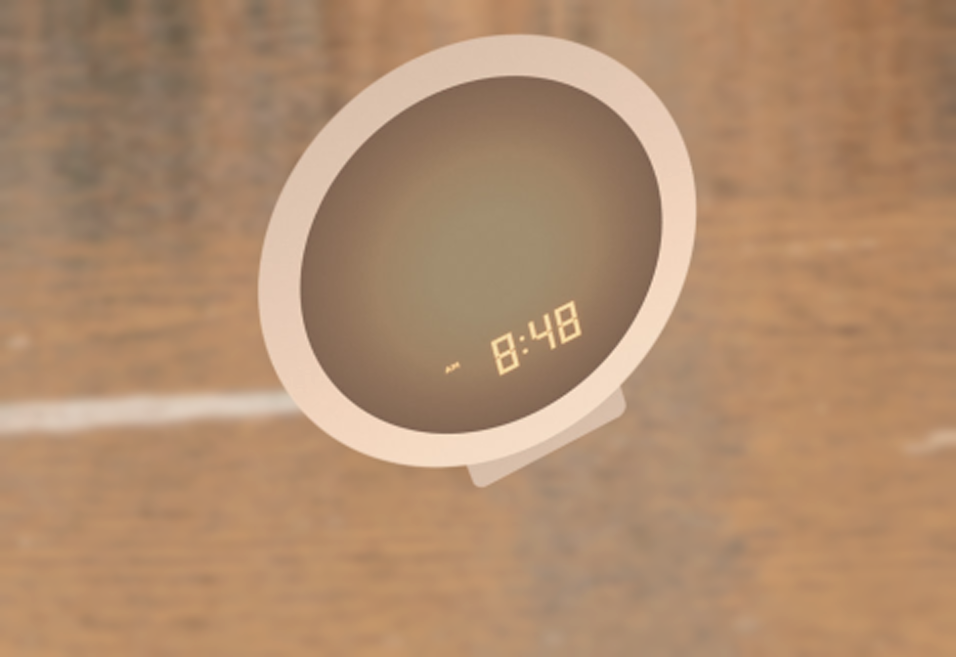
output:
8.48
